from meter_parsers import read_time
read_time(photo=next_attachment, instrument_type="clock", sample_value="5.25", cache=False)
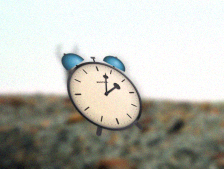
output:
2.03
